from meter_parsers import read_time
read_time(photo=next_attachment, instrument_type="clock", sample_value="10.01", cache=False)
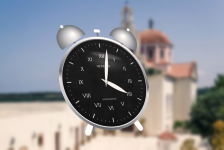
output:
4.02
